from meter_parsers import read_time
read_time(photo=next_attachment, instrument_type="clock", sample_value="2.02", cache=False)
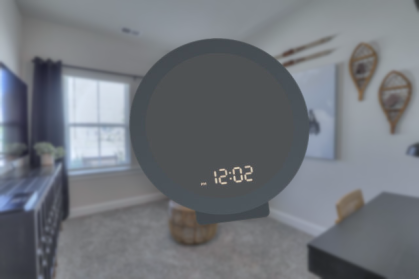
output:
12.02
